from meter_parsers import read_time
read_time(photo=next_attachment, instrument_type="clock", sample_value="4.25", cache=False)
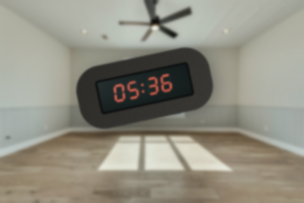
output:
5.36
